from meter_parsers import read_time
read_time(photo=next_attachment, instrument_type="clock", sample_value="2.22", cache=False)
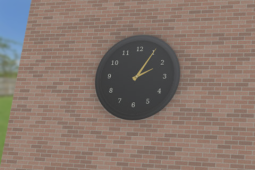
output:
2.05
